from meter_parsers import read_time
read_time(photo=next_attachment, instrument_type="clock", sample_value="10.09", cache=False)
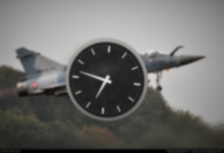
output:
6.47
